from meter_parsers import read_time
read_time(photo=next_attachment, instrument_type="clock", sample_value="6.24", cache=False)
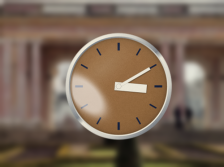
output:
3.10
